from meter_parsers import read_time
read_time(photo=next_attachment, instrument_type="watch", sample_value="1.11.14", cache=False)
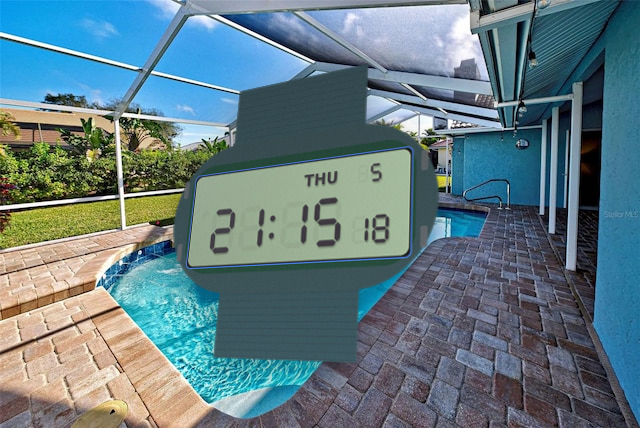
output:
21.15.18
